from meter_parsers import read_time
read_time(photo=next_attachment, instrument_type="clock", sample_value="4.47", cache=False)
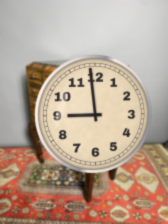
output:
8.59
